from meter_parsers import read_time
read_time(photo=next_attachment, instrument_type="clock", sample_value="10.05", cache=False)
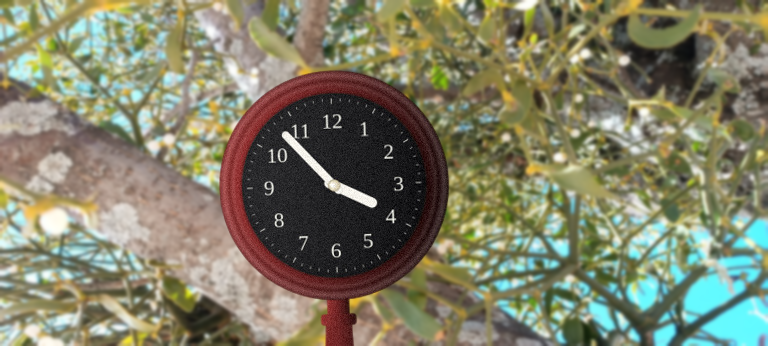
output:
3.53
